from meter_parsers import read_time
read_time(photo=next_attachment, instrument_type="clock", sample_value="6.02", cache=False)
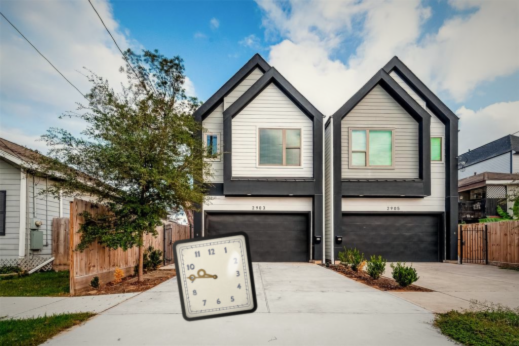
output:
9.46
